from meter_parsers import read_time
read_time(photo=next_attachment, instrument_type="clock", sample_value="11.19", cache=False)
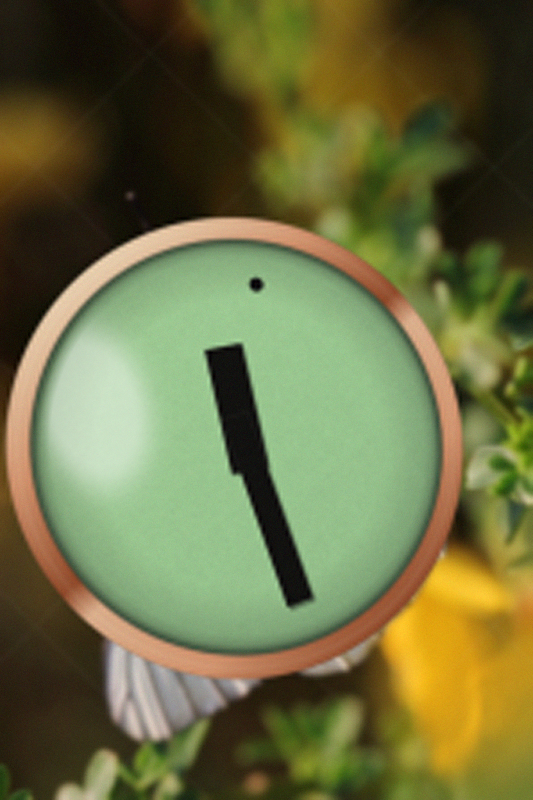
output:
11.26
